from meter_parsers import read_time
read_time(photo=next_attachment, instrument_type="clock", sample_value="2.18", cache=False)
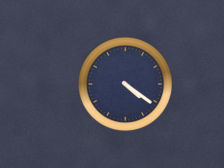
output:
4.21
